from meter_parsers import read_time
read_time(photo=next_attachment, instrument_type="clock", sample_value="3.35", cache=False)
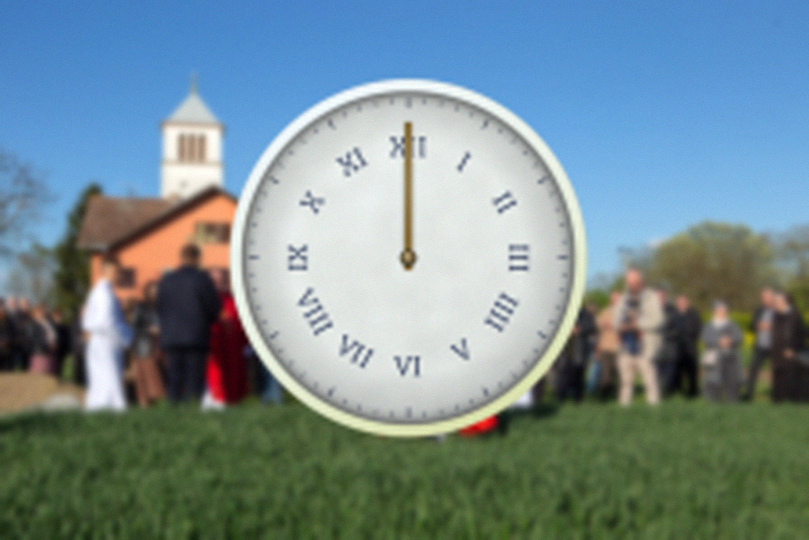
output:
12.00
